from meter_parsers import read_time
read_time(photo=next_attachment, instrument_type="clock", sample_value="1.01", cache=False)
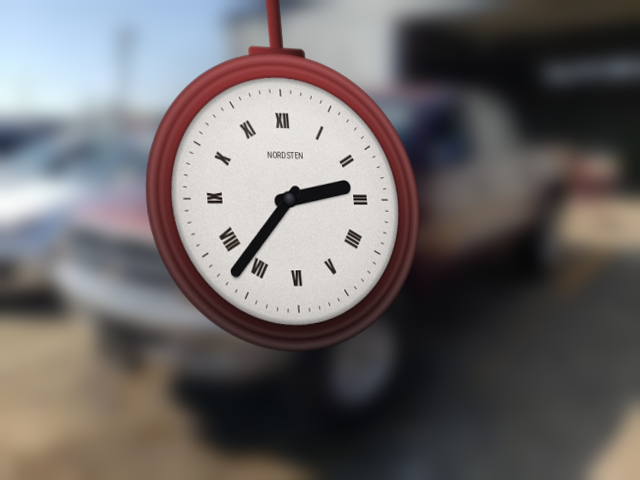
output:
2.37
